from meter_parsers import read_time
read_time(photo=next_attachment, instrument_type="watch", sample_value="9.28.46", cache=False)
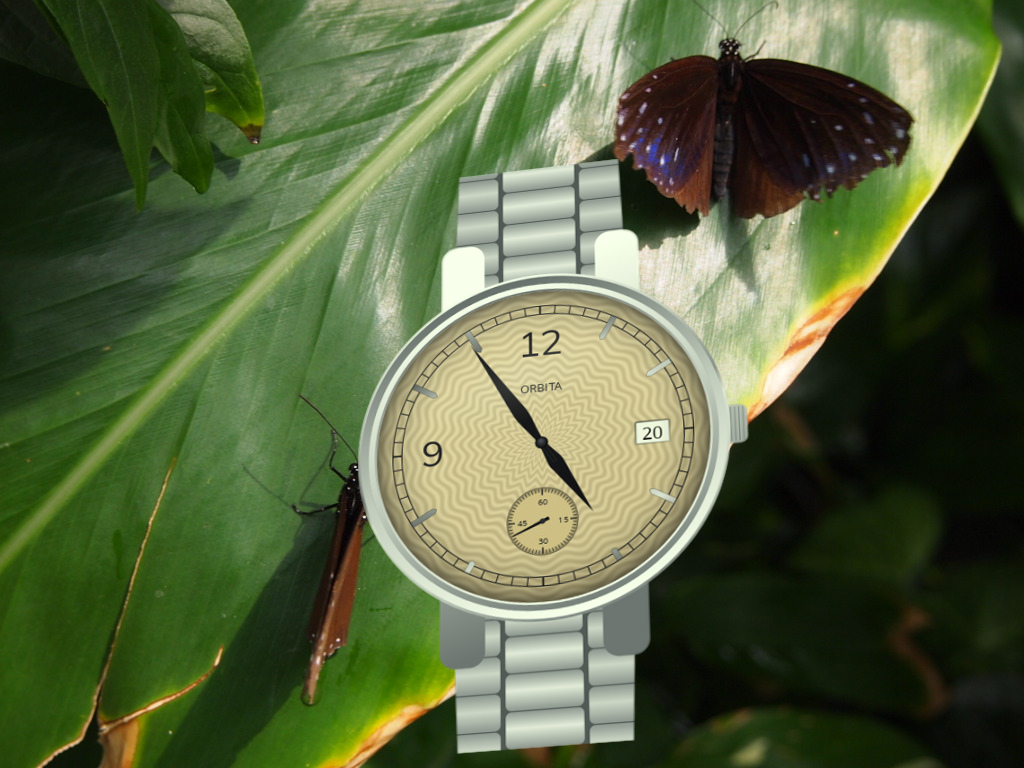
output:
4.54.41
